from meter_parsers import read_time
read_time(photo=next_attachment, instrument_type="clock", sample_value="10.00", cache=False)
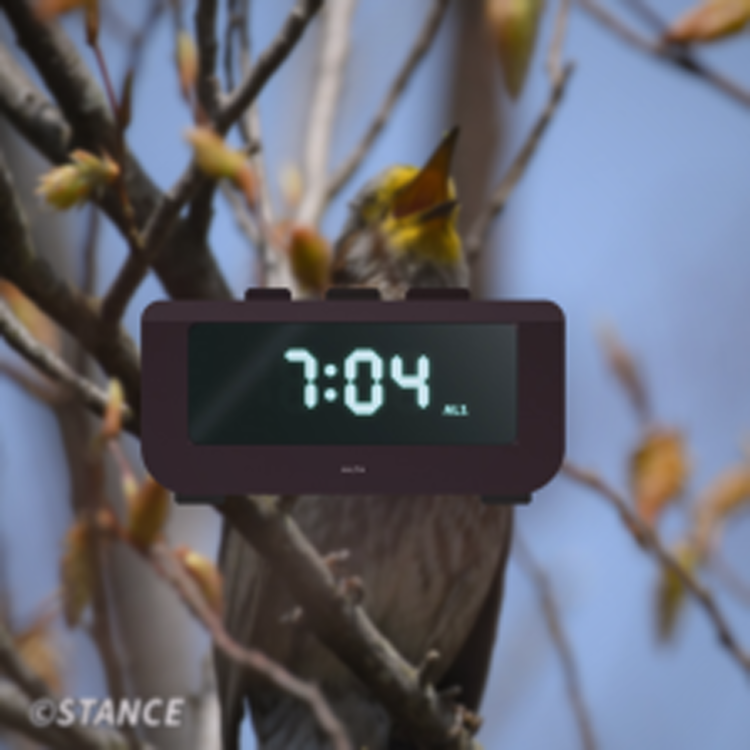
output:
7.04
